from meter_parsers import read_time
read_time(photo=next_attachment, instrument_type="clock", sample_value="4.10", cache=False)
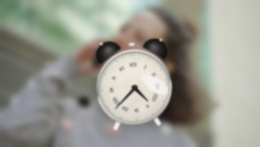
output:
4.38
